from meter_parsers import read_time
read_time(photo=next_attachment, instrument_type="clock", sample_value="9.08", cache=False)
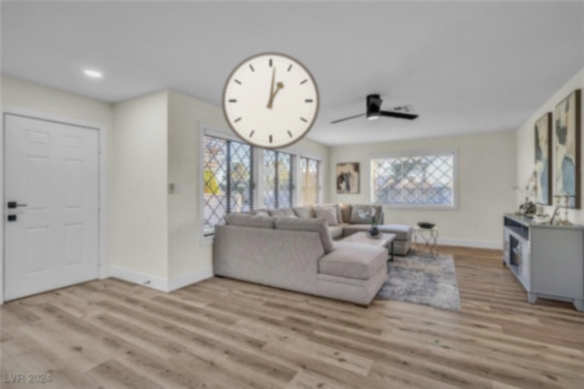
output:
1.01
